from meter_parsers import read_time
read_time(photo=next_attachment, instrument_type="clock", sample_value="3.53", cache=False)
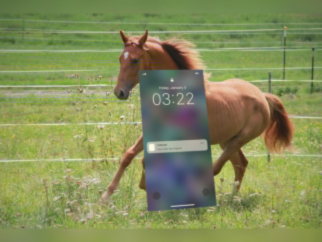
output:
3.22
